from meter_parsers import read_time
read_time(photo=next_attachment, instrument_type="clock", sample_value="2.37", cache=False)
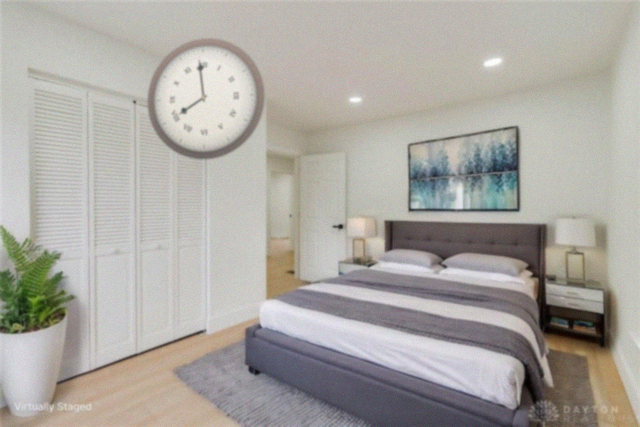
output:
7.59
